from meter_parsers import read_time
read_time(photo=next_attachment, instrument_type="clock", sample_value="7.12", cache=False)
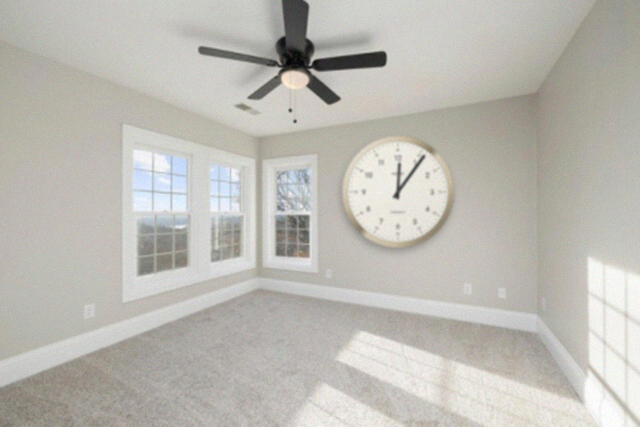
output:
12.06
